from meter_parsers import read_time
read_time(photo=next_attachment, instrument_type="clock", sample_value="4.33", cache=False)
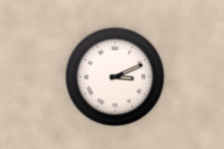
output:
3.11
